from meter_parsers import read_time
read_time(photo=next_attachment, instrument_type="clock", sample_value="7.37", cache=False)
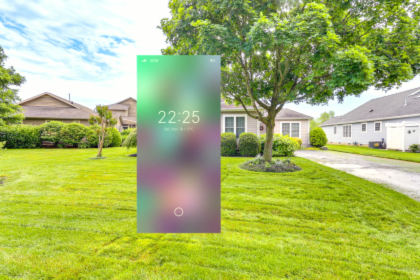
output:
22.25
